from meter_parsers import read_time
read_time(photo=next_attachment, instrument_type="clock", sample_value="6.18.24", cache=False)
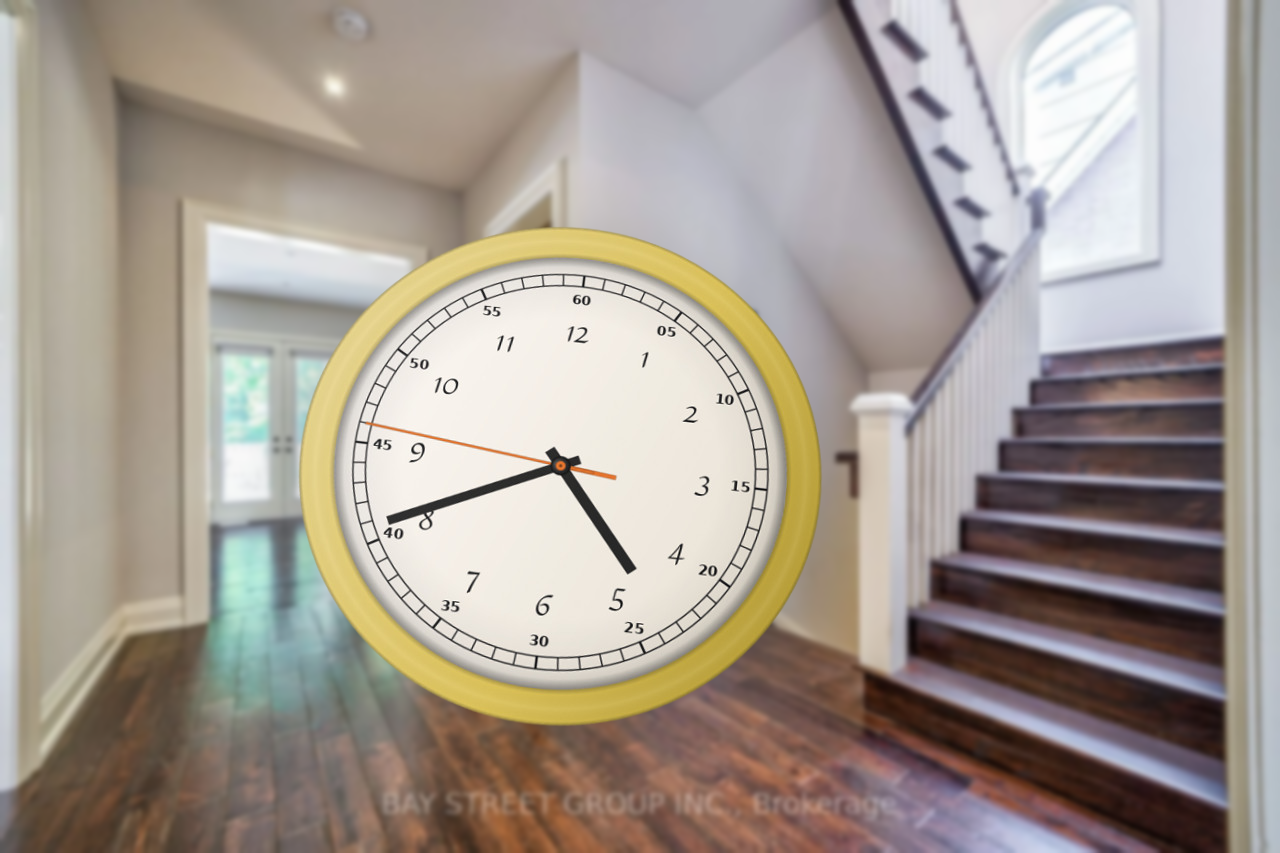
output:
4.40.46
